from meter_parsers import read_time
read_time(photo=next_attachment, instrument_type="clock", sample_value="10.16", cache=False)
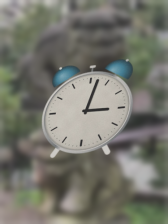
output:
3.02
